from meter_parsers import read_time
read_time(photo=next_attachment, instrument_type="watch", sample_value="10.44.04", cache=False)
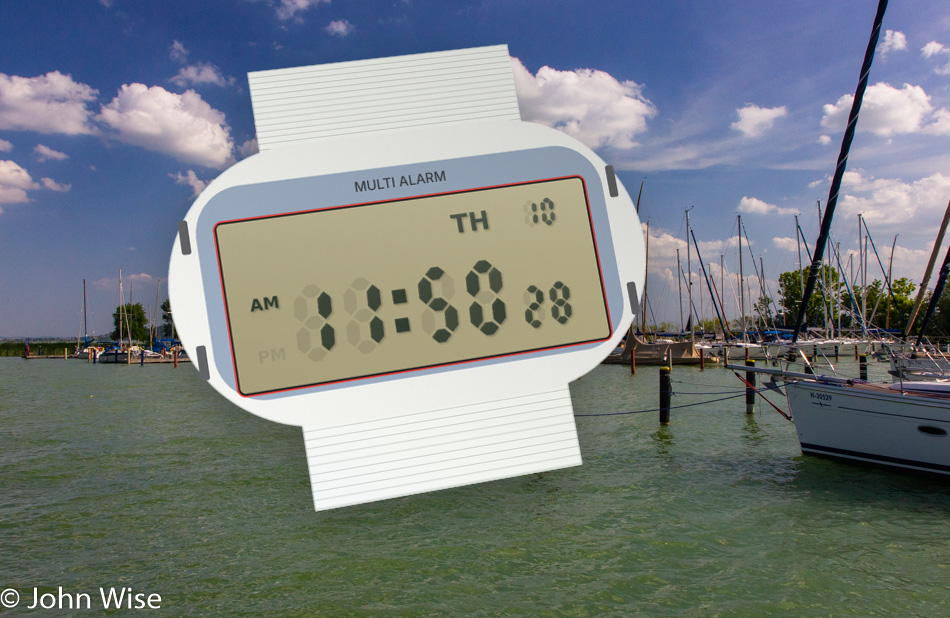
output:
11.50.28
